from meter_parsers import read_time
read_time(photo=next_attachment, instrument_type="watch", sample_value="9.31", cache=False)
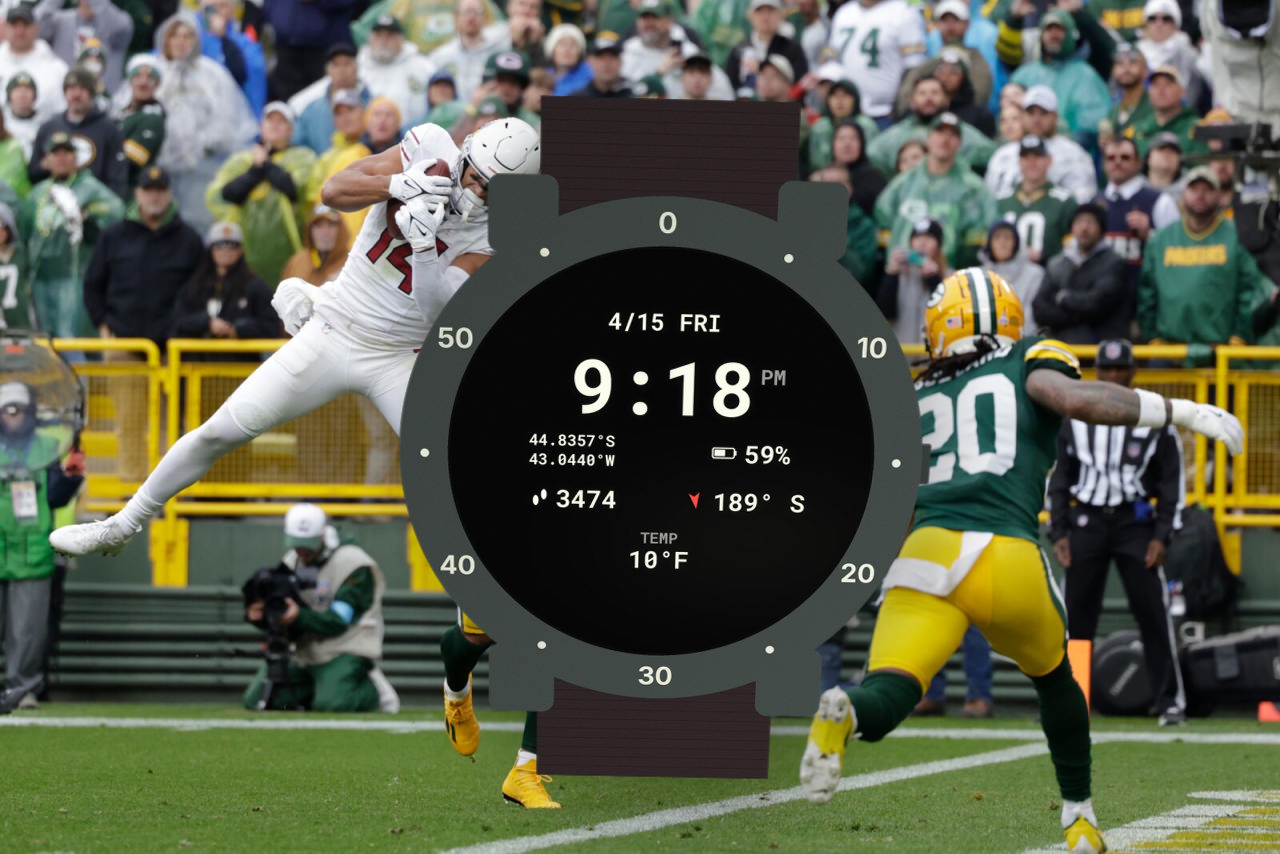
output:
9.18
